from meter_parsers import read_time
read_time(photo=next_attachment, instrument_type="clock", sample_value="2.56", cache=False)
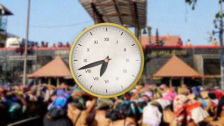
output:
6.42
